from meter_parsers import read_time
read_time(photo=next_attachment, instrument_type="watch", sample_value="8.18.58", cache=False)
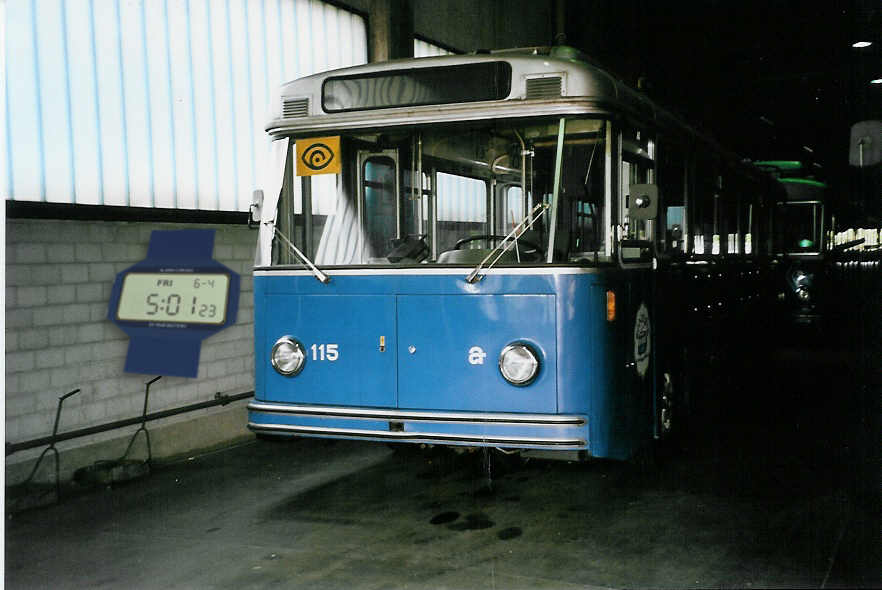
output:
5.01.23
